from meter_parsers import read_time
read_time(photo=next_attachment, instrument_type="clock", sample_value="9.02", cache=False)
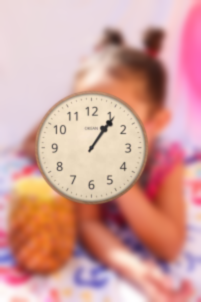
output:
1.06
